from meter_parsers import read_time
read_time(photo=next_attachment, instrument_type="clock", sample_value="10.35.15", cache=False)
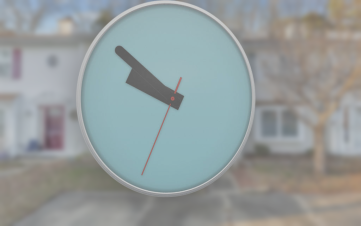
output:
9.51.34
